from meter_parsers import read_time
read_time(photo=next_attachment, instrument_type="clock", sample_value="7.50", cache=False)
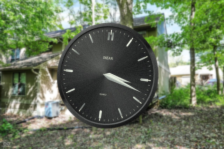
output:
3.18
